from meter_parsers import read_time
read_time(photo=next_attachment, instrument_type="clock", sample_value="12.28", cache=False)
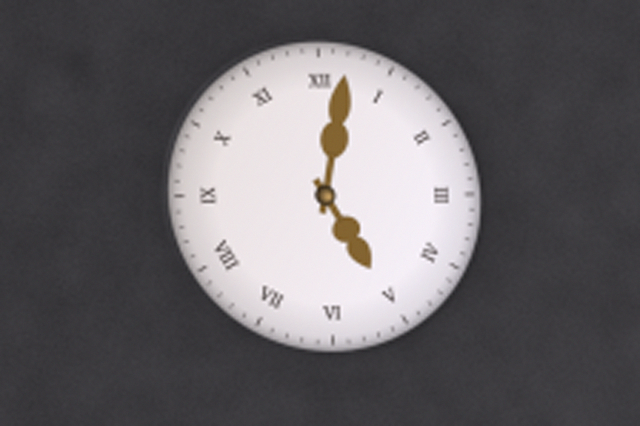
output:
5.02
